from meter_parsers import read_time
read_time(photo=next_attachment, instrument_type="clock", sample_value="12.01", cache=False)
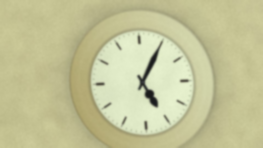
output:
5.05
